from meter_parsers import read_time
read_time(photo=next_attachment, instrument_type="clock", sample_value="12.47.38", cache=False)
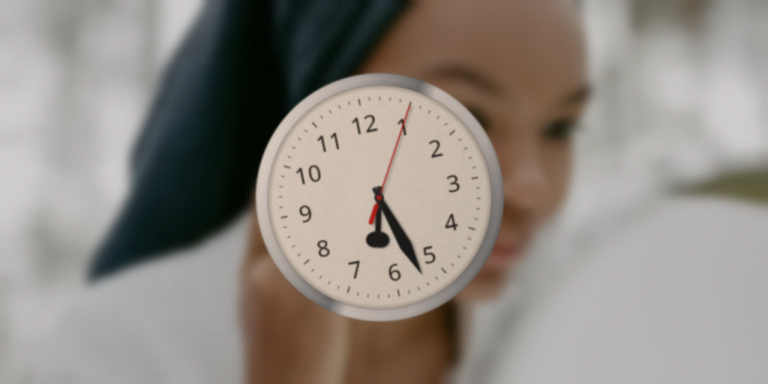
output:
6.27.05
